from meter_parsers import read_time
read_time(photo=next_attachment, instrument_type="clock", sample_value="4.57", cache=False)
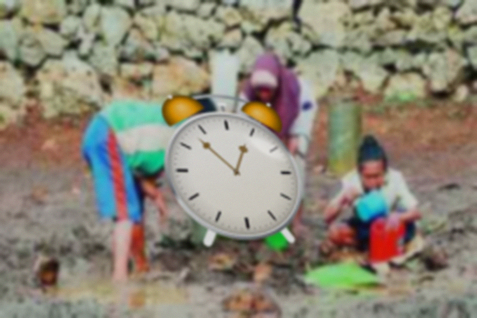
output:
12.53
